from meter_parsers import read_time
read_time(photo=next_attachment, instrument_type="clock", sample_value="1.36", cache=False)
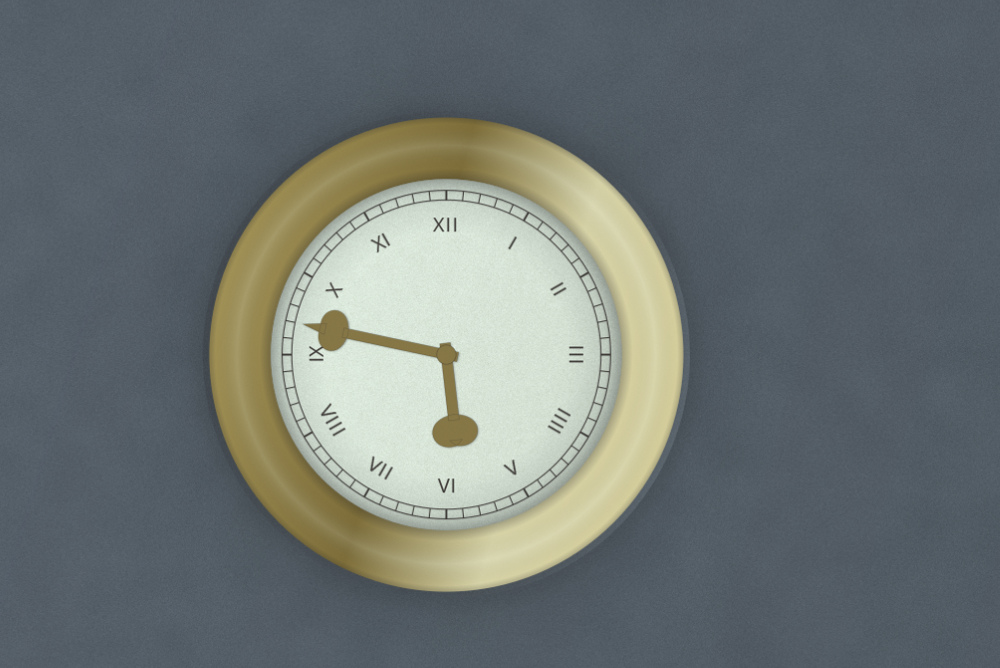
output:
5.47
